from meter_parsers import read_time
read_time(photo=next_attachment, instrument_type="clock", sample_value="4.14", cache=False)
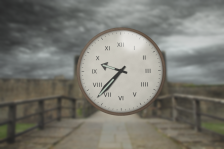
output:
9.37
